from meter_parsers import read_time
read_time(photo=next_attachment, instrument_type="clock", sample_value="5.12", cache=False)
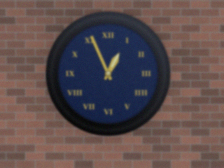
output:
12.56
